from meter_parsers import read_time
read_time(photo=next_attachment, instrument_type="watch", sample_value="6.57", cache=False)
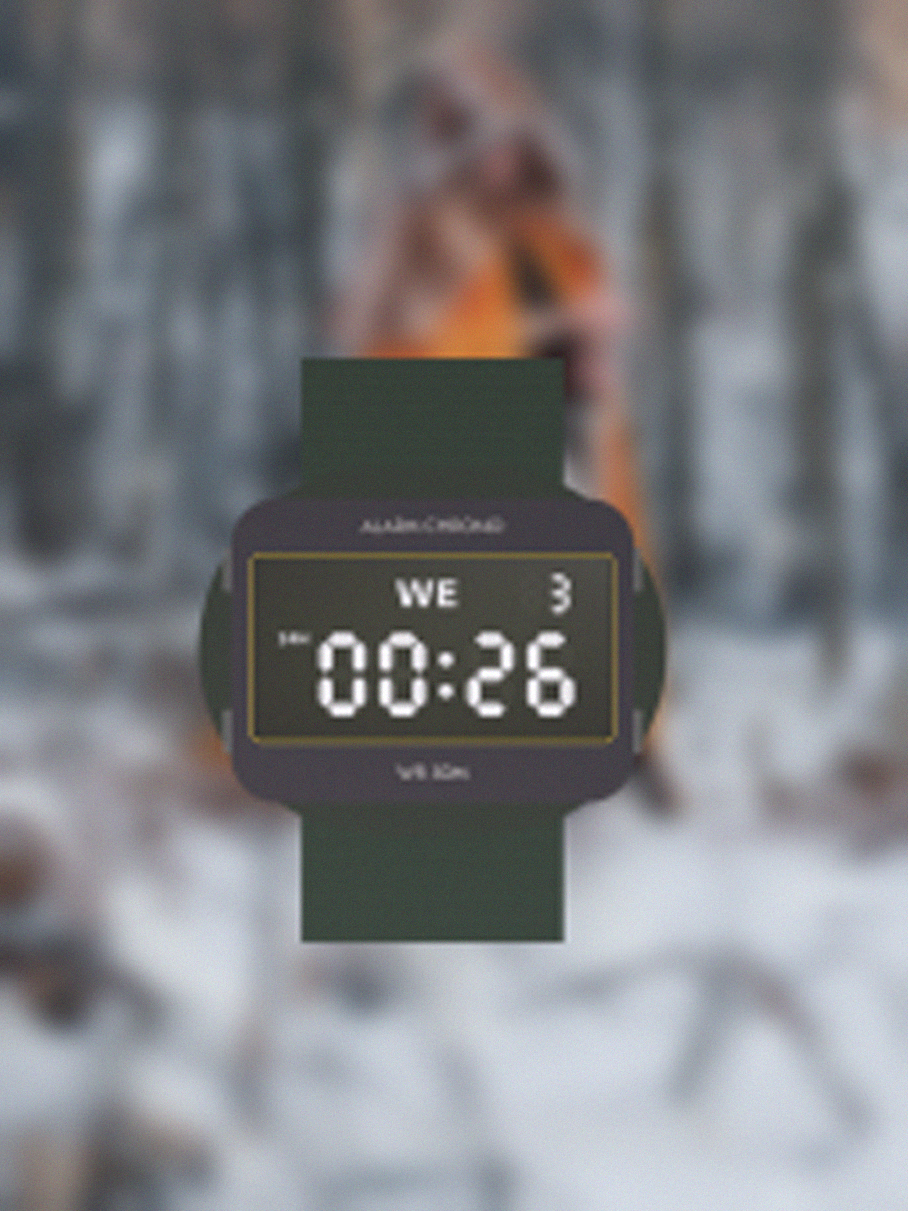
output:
0.26
